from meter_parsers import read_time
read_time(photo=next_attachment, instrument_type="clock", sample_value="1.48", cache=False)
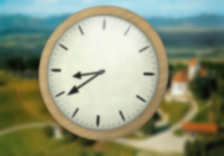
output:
8.39
